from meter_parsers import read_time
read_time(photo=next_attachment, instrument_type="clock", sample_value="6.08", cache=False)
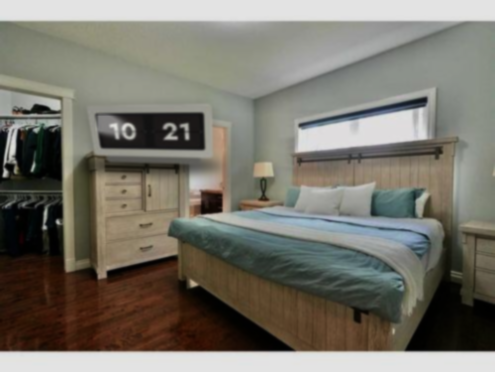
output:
10.21
